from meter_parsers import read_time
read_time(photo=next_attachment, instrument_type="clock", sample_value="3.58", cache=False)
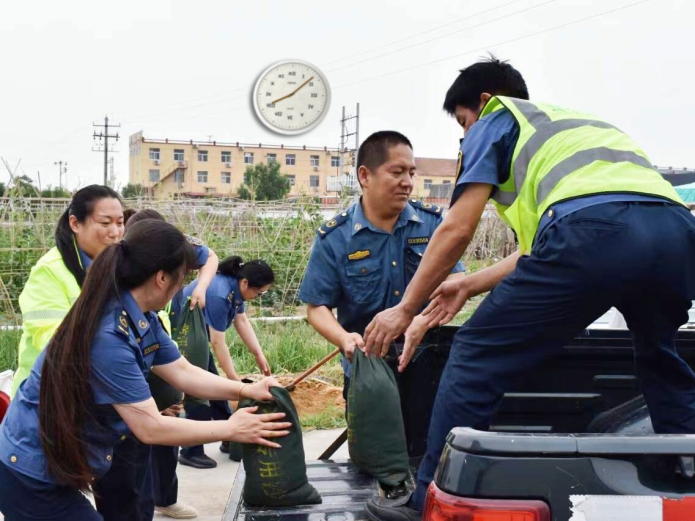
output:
8.08
